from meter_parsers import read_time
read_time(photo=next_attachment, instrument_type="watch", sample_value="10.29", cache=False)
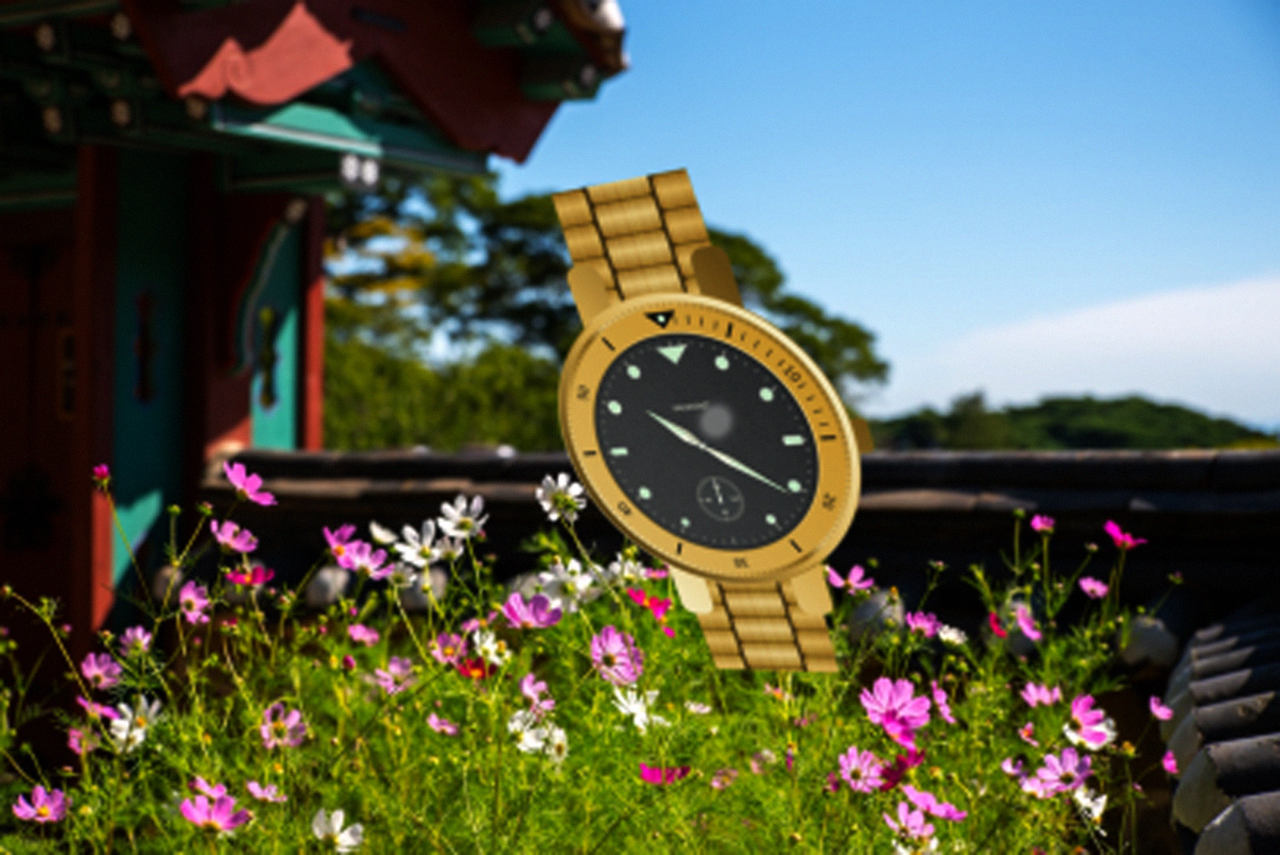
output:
10.21
